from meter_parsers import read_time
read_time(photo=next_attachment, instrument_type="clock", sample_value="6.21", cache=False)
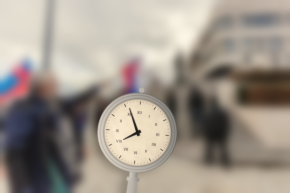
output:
7.56
